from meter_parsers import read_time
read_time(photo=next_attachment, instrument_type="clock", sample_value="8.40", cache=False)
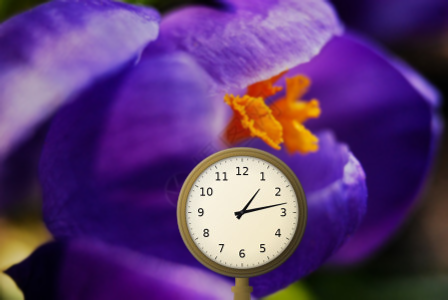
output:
1.13
